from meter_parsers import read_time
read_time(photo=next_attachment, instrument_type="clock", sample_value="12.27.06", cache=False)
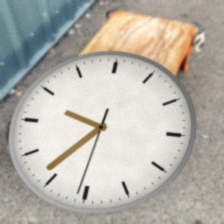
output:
9.36.31
